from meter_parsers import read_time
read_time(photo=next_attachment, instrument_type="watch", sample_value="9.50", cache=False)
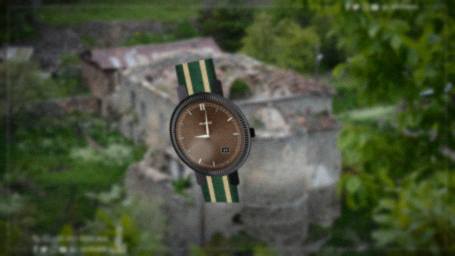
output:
9.01
